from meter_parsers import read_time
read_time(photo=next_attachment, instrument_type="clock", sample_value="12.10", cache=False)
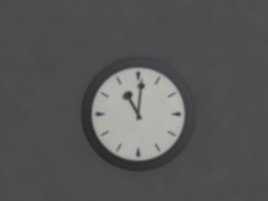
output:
11.01
